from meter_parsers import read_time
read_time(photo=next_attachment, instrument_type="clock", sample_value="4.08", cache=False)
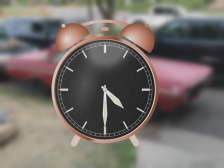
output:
4.30
